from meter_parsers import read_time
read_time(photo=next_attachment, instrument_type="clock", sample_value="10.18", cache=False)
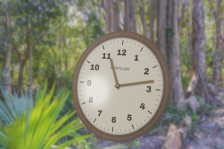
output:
11.13
